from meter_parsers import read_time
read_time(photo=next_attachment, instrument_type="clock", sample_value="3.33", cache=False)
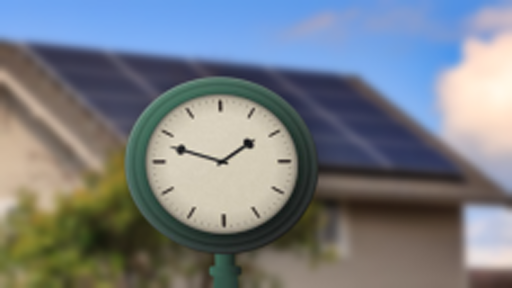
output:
1.48
